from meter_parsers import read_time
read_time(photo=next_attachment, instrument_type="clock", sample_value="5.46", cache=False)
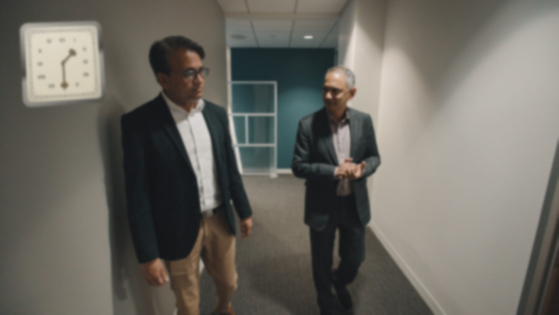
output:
1.30
